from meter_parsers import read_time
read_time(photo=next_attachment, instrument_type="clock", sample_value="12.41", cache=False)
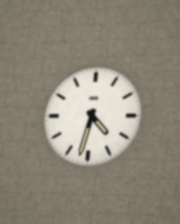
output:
4.32
